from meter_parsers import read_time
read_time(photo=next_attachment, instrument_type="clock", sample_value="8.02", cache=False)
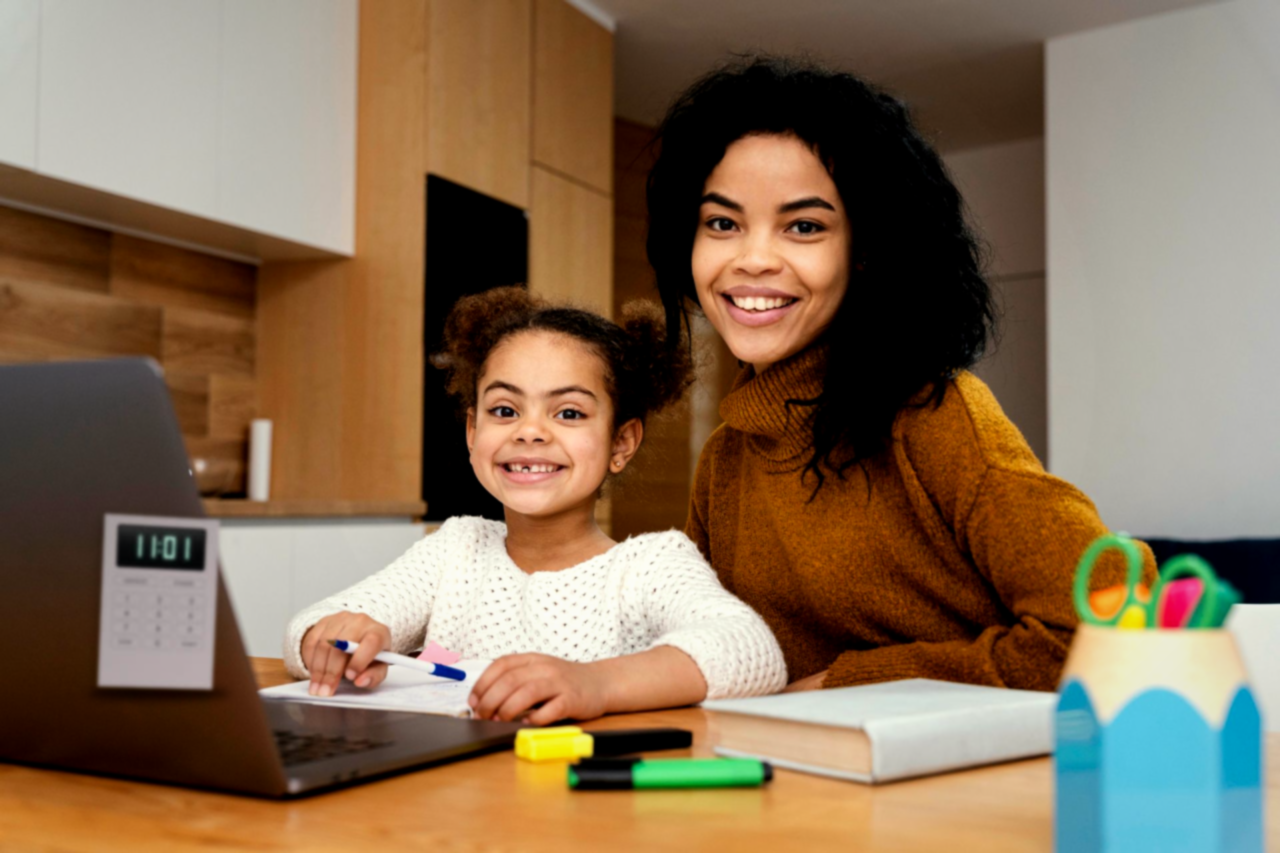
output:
11.01
